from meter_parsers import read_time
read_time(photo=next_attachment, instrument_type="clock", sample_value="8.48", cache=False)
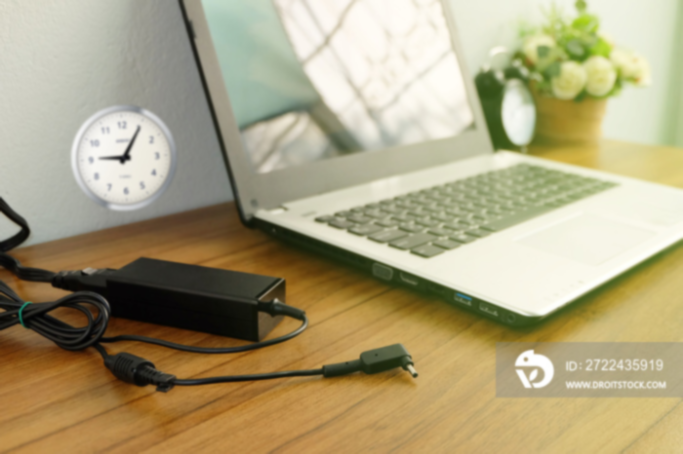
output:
9.05
